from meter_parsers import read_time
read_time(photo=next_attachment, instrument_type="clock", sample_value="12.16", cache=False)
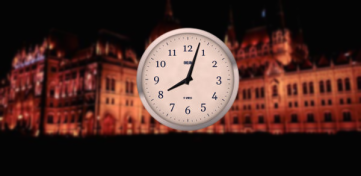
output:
8.03
